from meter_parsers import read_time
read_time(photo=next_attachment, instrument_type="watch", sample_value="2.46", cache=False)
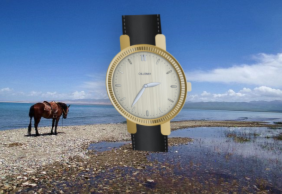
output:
2.36
